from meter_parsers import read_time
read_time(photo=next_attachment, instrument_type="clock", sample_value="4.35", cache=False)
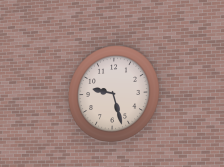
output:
9.27
